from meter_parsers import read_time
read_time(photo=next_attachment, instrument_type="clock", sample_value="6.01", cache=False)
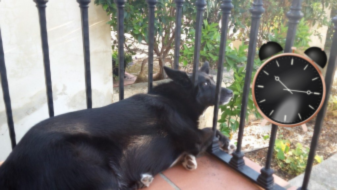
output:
10.15
